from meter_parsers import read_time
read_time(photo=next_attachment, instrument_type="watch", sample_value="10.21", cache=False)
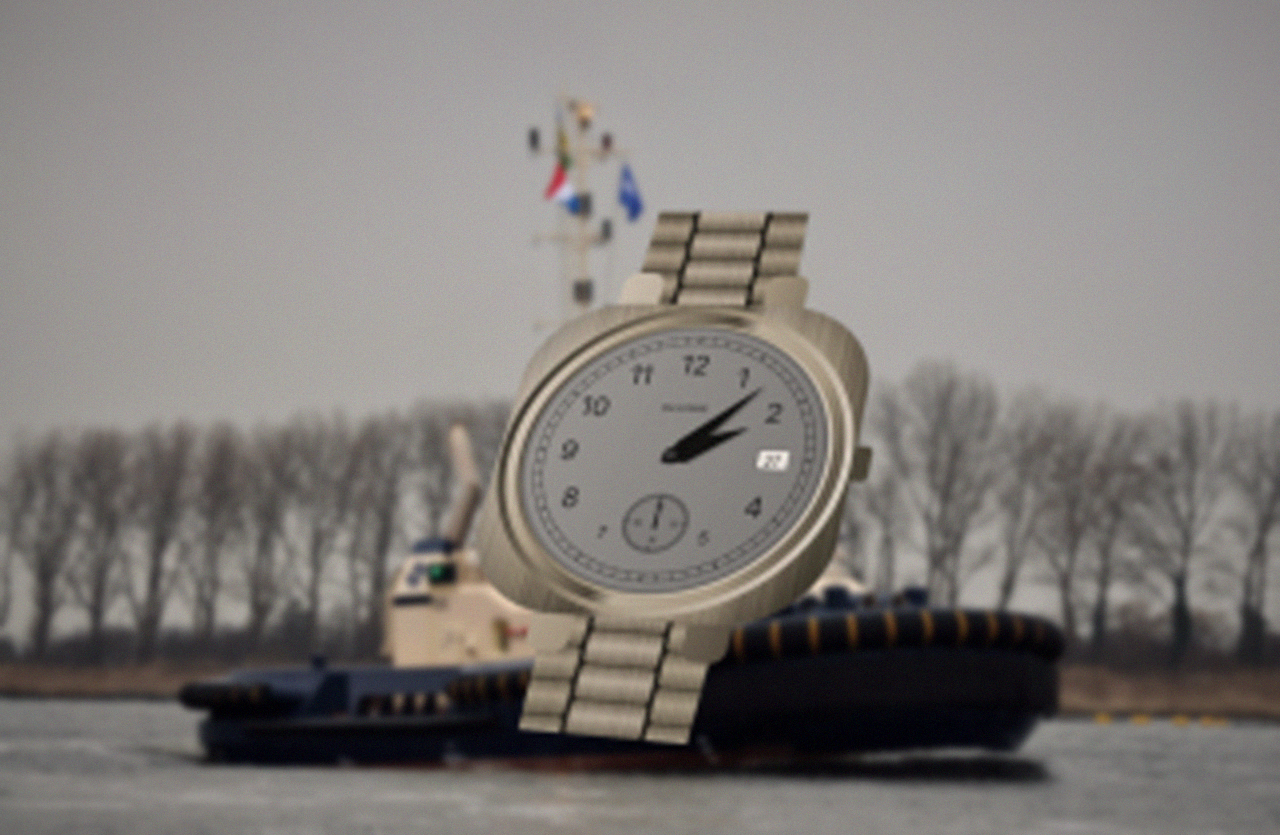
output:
2.07
